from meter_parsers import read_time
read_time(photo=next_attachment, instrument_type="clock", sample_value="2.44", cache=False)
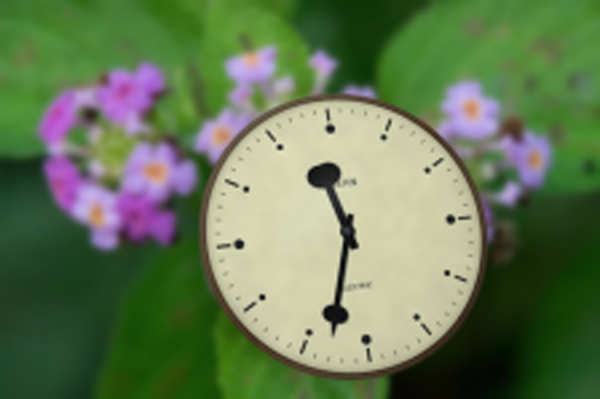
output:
11.33
